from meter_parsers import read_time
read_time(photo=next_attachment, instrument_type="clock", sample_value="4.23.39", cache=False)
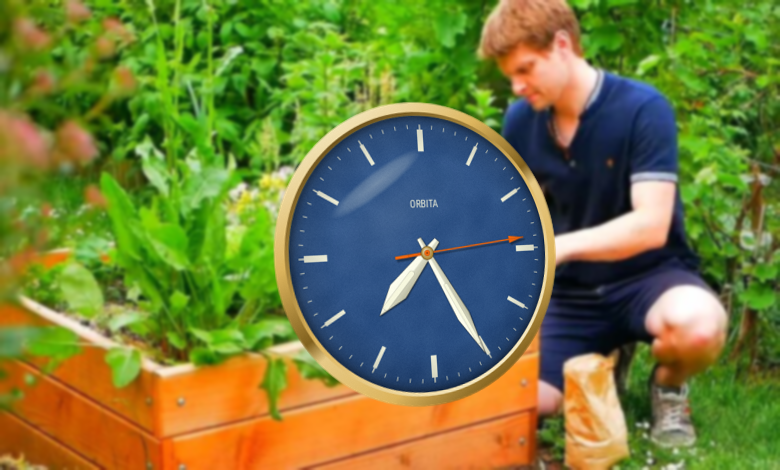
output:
7.25.14
